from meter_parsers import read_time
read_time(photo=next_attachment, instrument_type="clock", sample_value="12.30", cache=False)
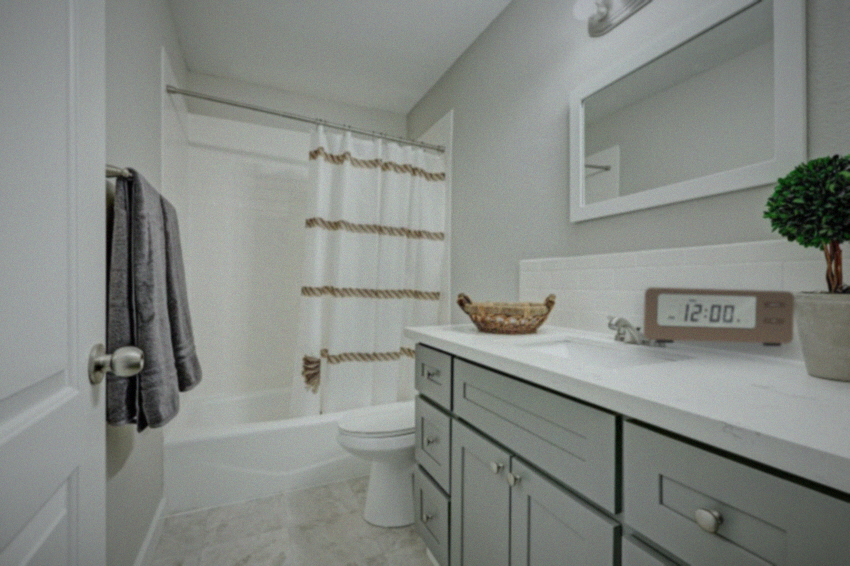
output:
12.00
